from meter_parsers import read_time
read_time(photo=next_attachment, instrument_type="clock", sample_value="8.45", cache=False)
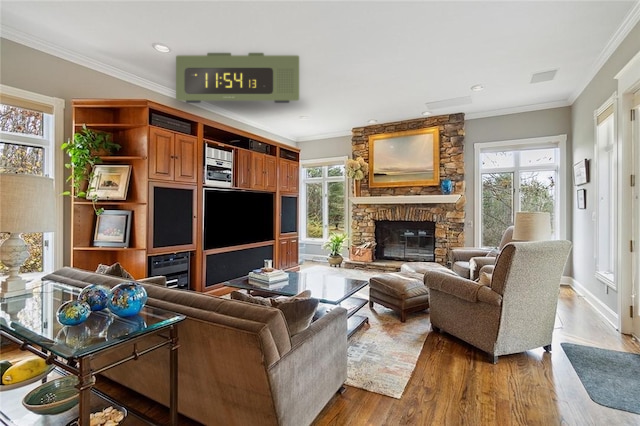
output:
11.54
